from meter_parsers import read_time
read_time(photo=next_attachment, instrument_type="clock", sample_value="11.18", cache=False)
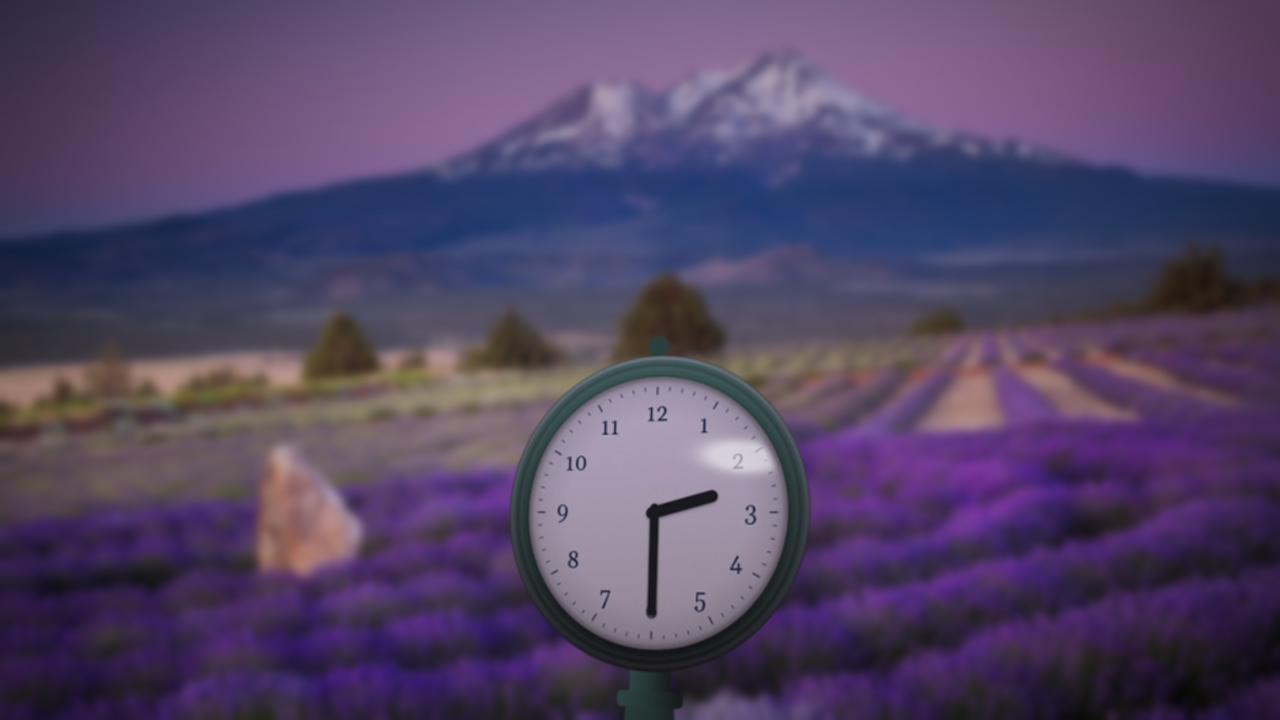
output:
2.30
